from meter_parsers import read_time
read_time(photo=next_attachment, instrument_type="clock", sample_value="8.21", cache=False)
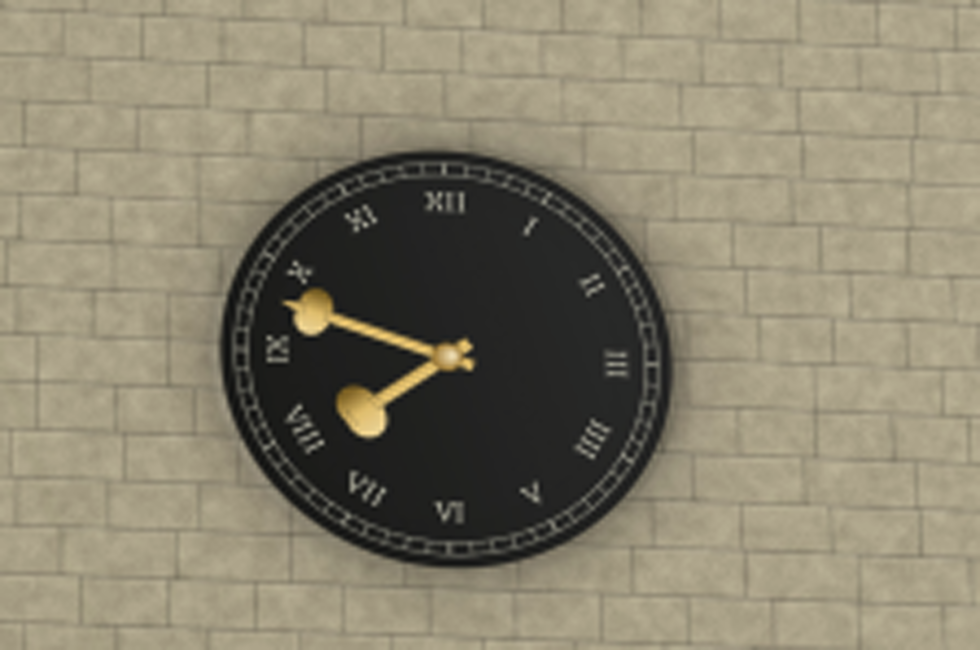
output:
7.48
